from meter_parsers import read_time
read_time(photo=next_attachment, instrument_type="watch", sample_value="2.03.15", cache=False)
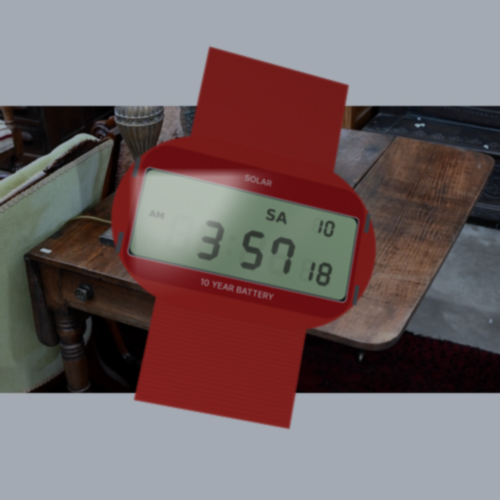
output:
3.57.18
